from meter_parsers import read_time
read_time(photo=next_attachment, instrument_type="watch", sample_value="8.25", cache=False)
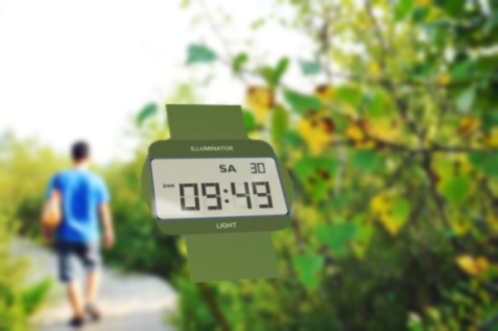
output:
9.49
